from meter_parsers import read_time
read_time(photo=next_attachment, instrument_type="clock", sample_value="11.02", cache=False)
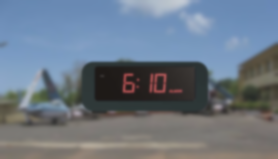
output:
6.10
